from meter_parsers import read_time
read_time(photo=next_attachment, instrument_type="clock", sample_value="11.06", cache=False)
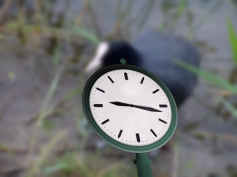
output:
9.17
